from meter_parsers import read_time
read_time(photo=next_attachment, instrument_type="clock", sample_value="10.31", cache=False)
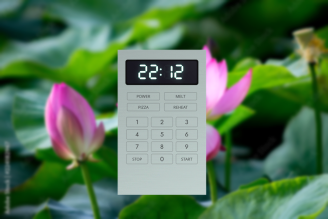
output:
22.12
